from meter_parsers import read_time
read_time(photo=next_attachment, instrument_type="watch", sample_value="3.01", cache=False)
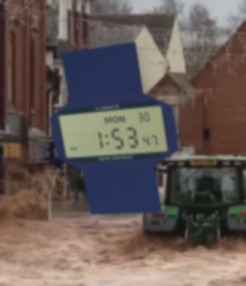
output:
1.53
